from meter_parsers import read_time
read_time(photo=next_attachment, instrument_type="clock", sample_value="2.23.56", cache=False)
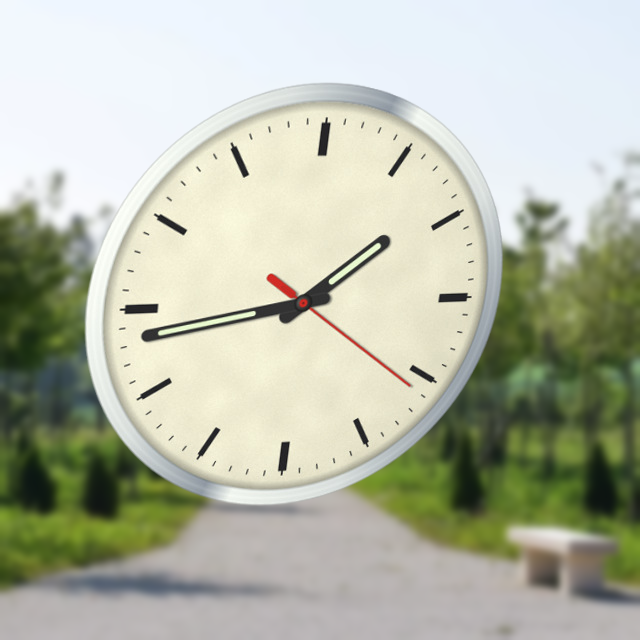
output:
1.43.21
